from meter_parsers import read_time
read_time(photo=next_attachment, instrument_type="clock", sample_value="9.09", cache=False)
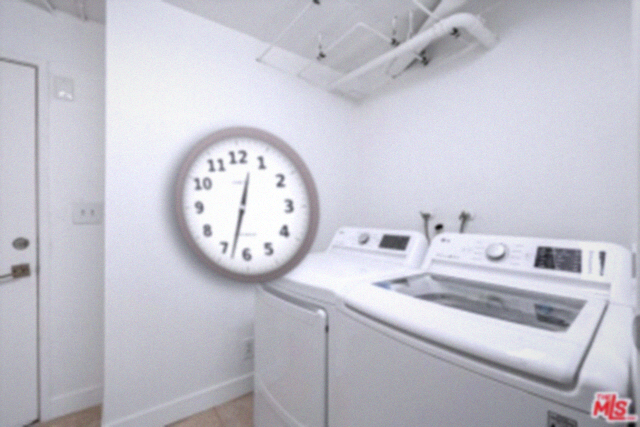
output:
12.33
